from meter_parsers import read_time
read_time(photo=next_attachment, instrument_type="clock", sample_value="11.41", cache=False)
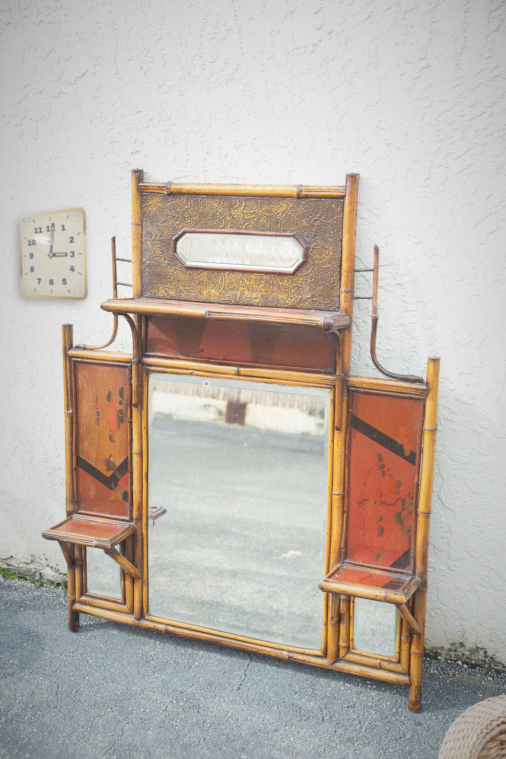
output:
3.01
